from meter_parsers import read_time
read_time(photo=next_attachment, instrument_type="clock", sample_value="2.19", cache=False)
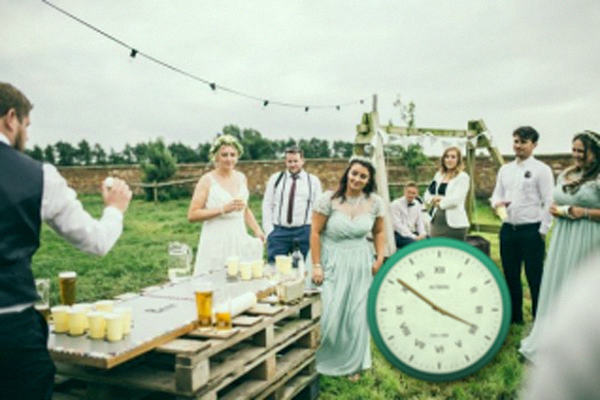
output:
3.51
